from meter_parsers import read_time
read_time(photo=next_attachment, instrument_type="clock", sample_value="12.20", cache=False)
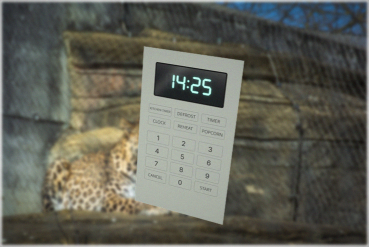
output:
14.25
